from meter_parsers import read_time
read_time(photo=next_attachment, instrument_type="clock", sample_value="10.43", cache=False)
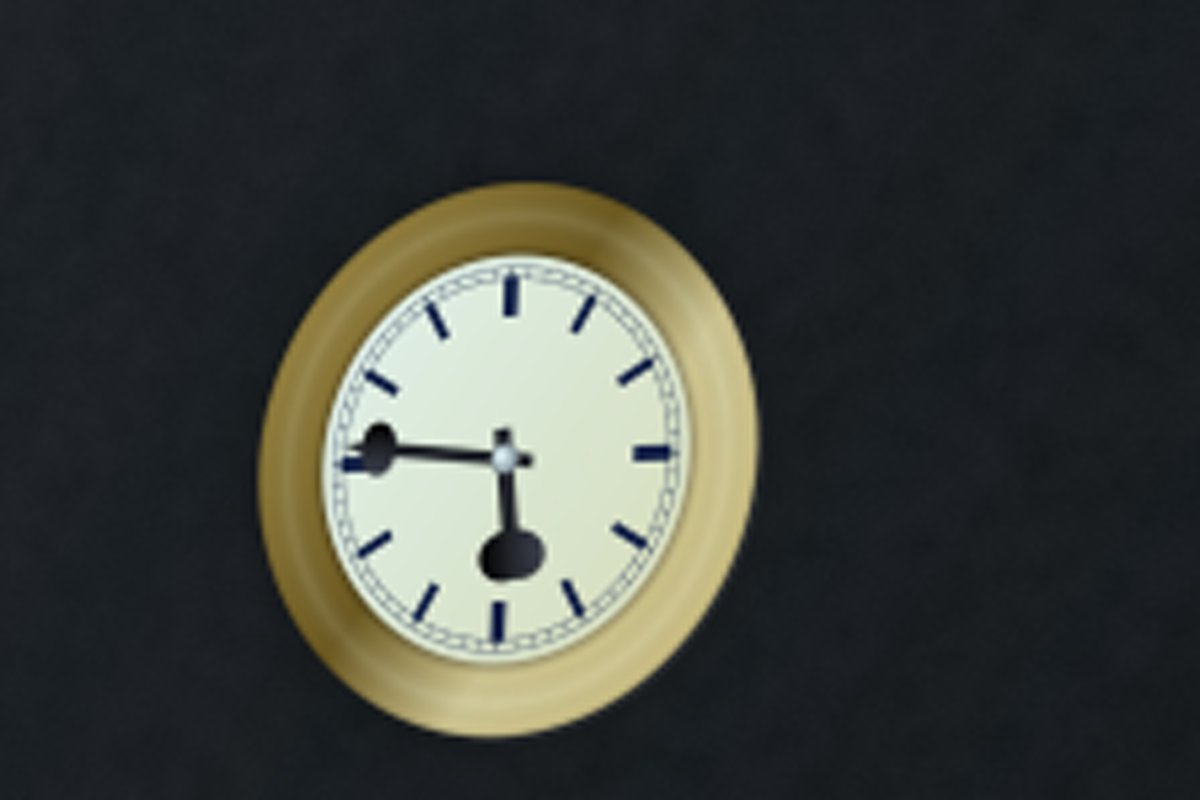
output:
5.46
